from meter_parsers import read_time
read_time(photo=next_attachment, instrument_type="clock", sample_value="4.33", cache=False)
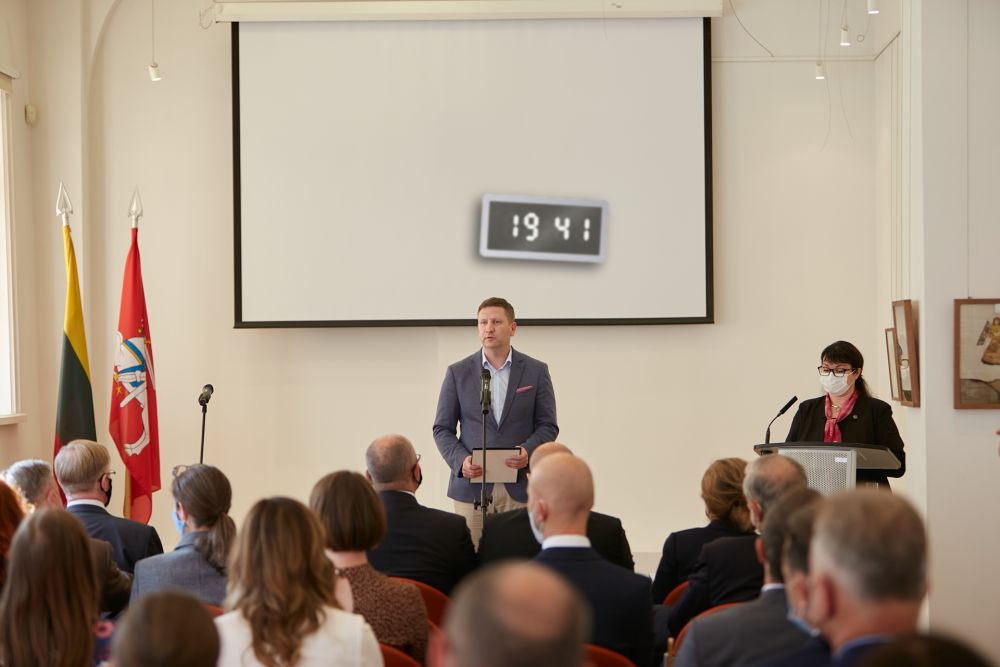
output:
19.41
